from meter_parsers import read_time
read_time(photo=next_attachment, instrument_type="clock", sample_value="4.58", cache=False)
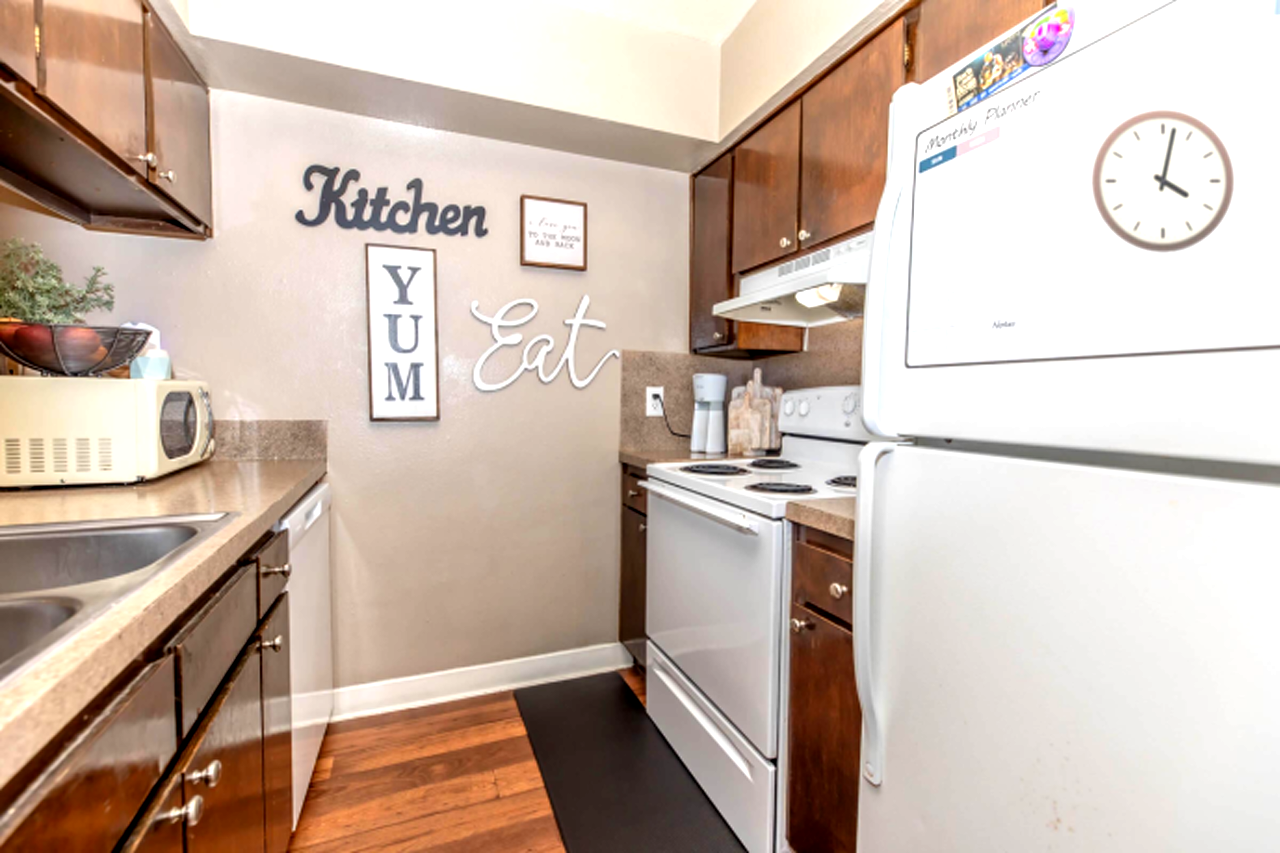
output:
4.02
